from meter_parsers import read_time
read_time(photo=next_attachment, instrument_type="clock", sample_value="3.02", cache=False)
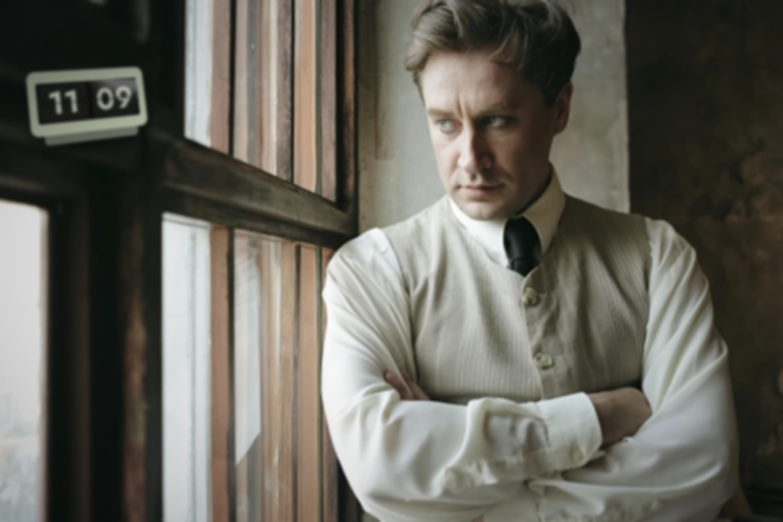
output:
11.09
